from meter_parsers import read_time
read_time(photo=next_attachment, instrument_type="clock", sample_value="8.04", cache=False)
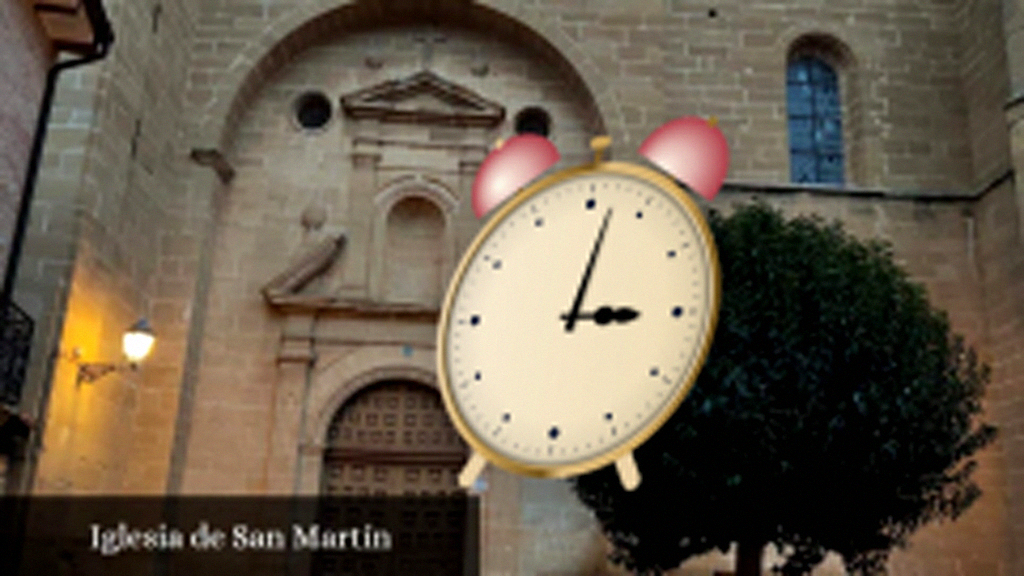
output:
3.02
